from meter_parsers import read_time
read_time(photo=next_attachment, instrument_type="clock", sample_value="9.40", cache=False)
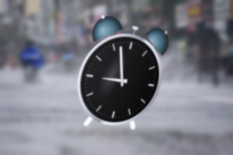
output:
8.57
